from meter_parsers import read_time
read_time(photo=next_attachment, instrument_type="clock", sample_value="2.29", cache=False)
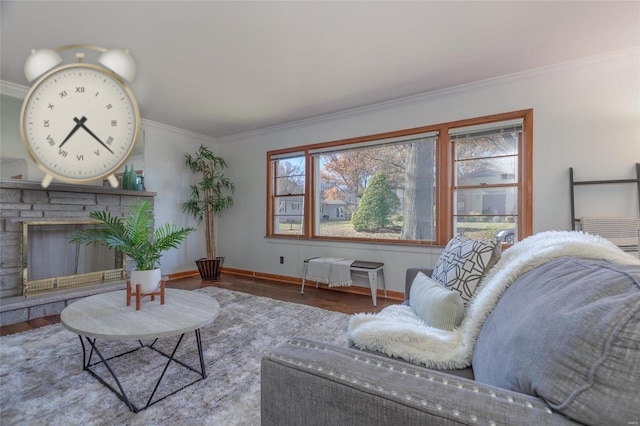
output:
7.22
